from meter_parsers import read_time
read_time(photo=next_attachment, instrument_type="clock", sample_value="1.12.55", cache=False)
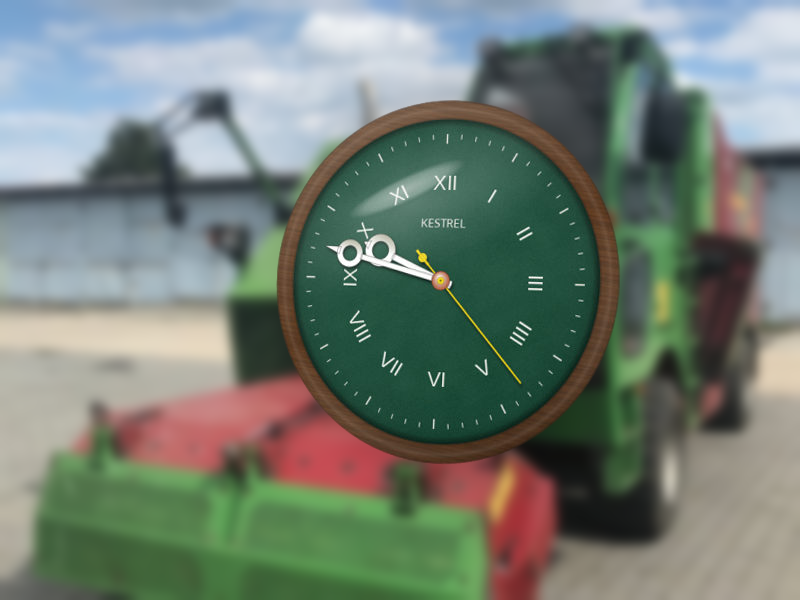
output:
9.47.23
